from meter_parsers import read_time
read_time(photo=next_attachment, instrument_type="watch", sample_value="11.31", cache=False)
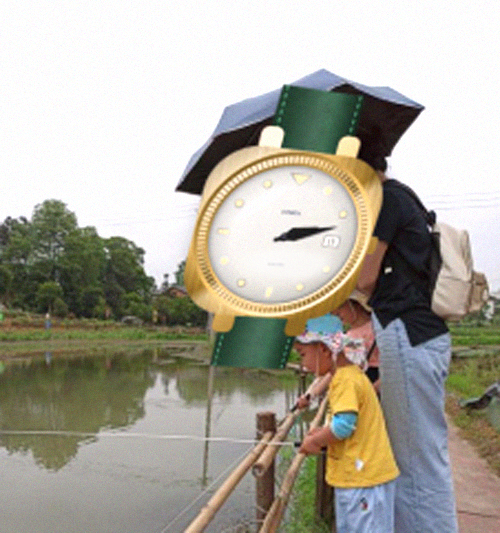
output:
2.12
